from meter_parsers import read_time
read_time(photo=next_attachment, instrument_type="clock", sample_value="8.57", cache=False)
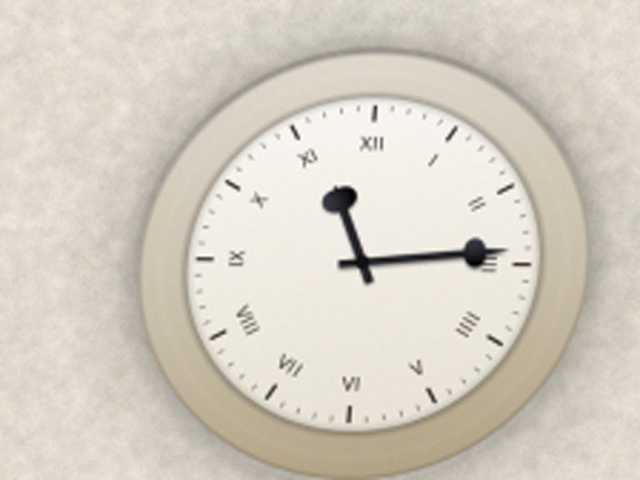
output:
11.14
